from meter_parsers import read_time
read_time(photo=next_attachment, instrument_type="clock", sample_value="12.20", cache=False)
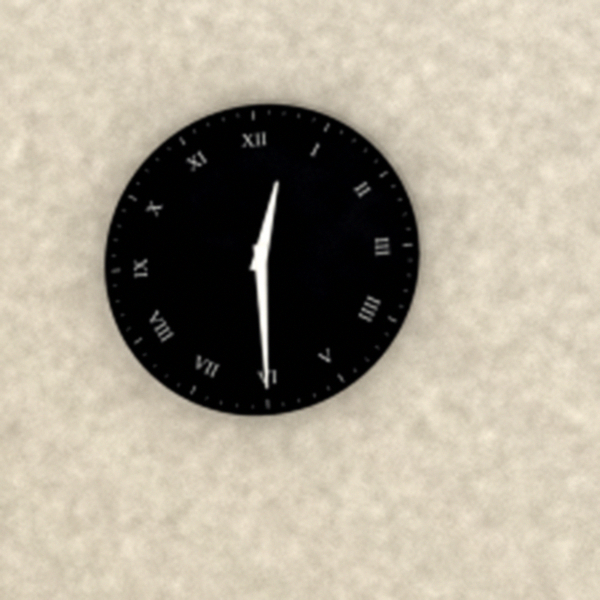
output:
12.30
